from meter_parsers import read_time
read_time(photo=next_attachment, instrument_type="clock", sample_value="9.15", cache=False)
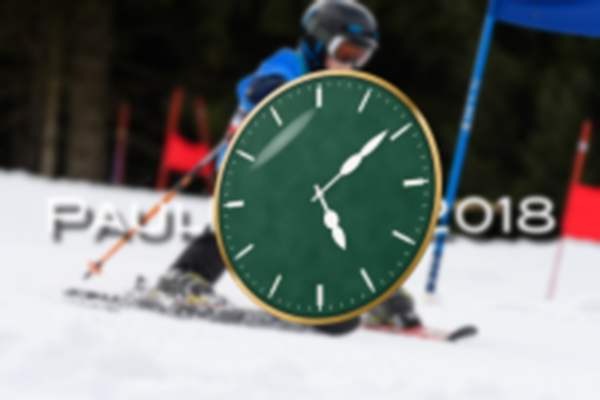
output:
5.09
